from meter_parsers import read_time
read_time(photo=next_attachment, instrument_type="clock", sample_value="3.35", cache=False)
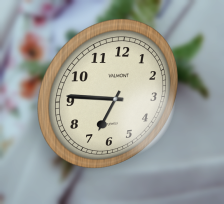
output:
6.46
